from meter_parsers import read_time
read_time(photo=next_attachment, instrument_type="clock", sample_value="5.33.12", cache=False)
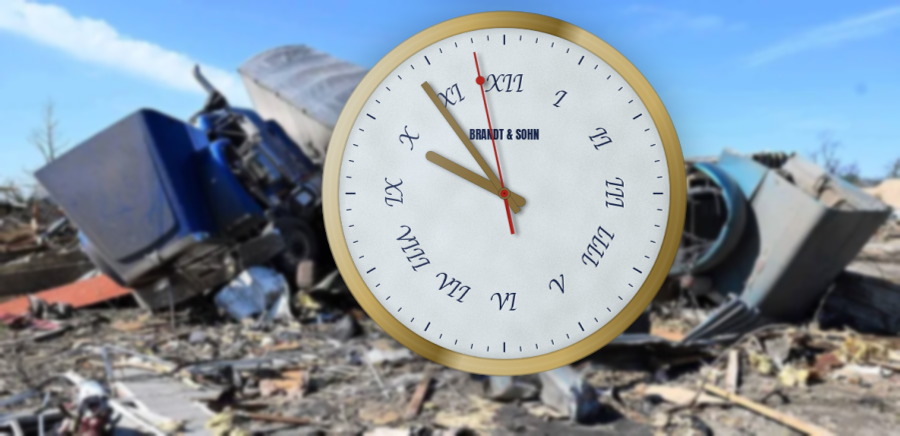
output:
9.53.58
